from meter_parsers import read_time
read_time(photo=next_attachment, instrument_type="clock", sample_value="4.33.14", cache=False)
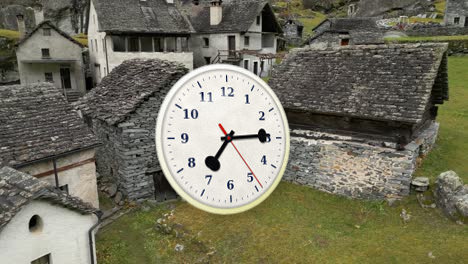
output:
7.14.24
